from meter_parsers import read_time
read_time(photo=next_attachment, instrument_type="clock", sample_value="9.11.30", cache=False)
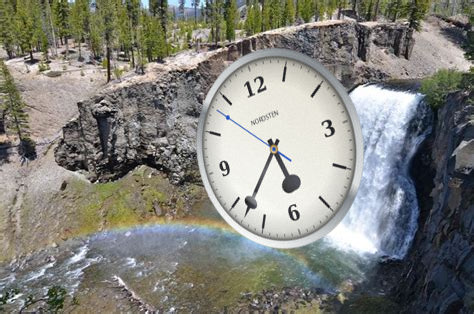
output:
5.37.53
